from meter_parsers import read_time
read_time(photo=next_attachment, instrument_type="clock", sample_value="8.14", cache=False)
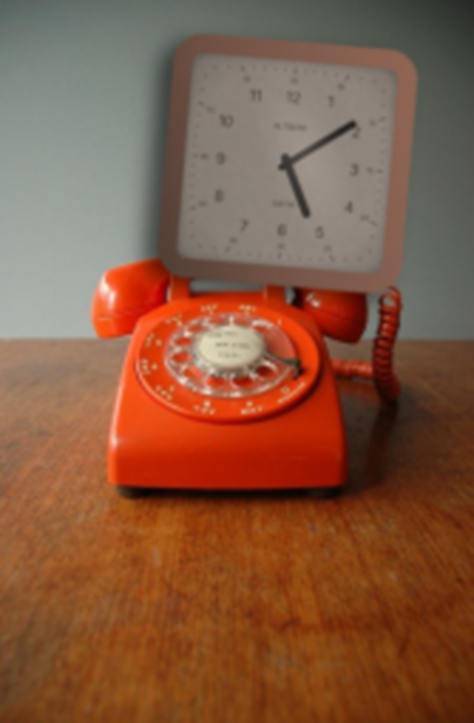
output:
5.09
